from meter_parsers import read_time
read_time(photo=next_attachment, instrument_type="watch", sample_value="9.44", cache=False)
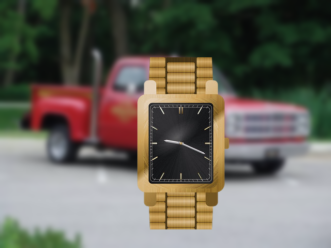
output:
9.19
